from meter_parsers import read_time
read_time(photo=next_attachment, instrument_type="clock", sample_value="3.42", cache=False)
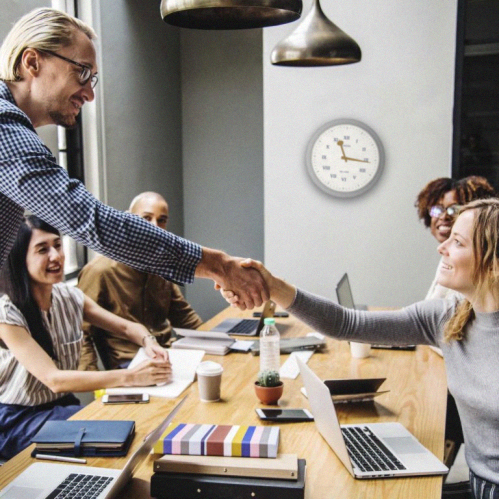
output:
11.16
